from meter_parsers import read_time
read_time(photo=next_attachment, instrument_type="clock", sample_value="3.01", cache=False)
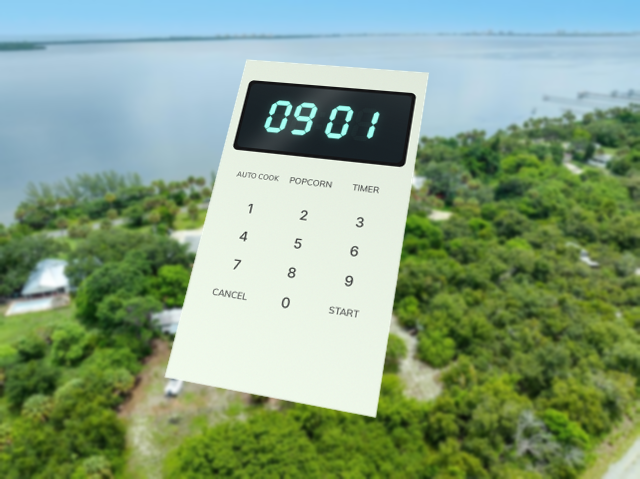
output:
9.01
